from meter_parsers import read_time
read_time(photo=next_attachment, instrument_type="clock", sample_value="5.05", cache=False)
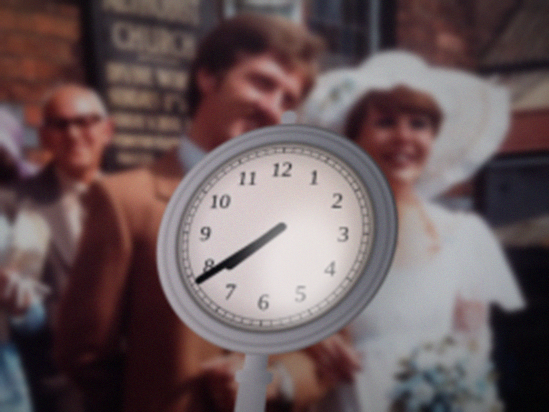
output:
7.39
